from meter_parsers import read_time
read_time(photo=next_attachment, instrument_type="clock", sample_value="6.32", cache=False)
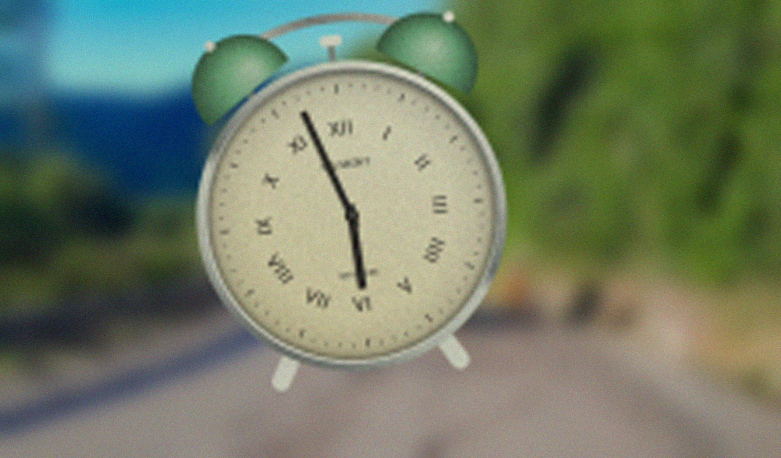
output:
5.57
